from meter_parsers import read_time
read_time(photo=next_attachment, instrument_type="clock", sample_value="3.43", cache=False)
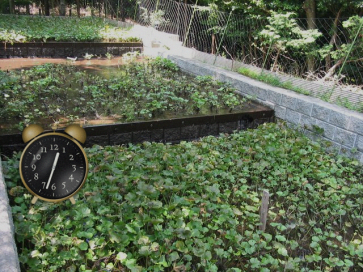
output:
12.33
